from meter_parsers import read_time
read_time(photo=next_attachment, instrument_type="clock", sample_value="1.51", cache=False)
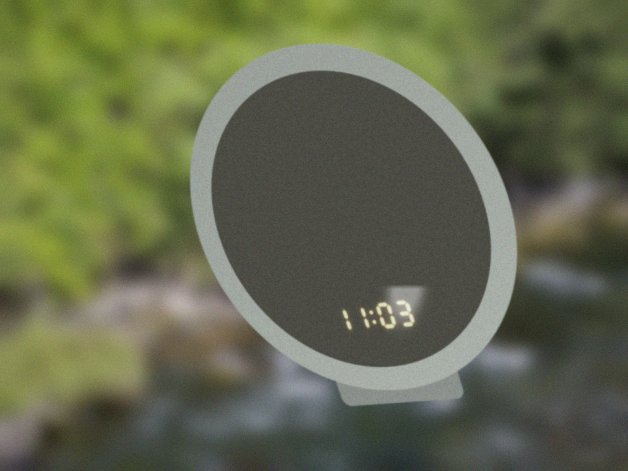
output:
11.03
